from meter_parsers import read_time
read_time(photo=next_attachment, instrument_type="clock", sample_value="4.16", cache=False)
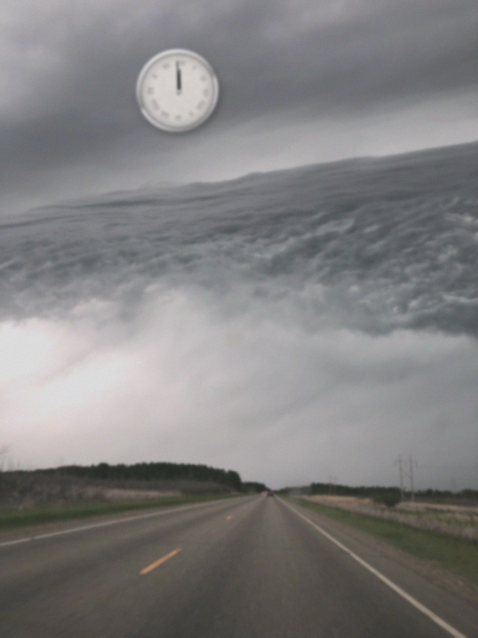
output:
11.59
